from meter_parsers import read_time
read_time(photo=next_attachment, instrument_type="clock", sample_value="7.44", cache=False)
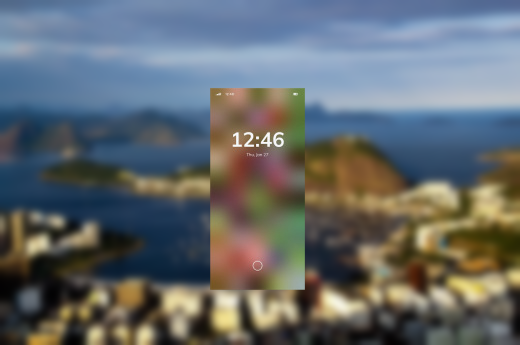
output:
12.46
